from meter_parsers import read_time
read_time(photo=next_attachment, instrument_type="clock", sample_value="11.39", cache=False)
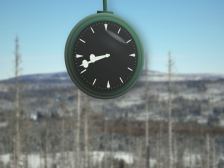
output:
8.42
